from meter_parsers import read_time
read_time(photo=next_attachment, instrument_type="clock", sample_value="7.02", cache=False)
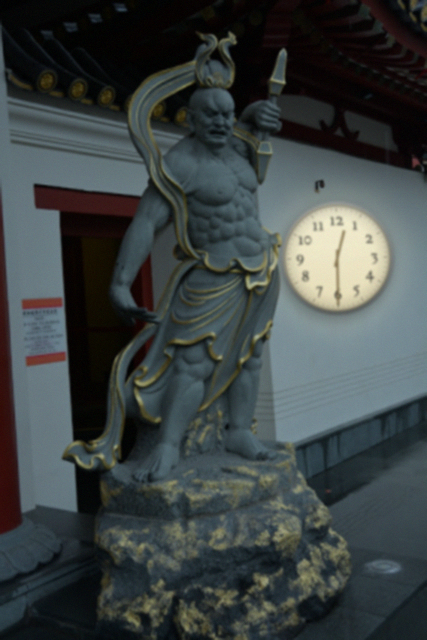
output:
12.30
